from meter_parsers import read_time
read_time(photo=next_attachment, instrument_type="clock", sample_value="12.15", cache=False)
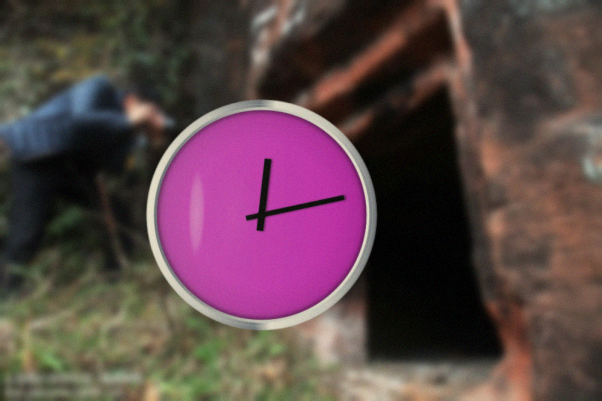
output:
12.13
